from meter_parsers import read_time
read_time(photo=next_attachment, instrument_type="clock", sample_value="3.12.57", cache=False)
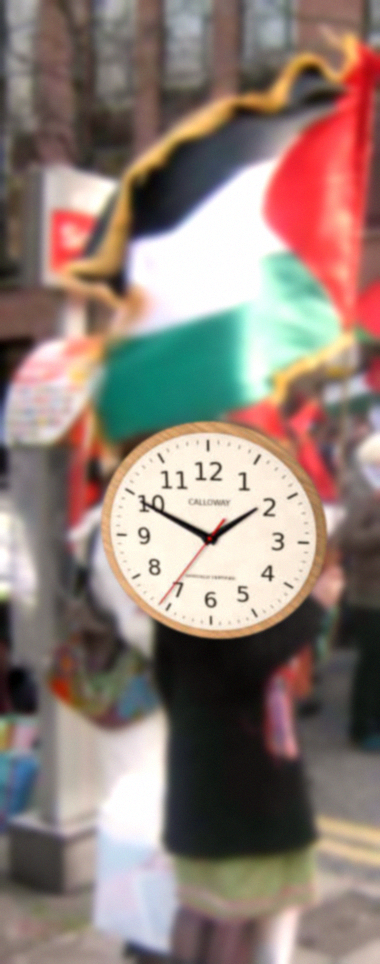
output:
1.49.36
